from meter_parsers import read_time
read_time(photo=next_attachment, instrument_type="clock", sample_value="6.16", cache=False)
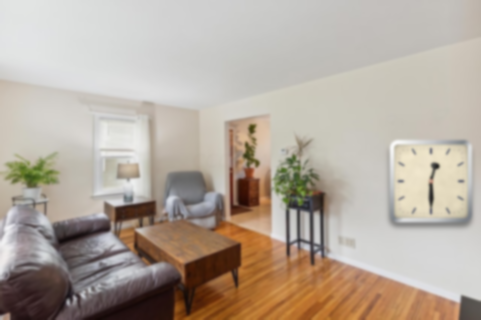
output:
12.30
